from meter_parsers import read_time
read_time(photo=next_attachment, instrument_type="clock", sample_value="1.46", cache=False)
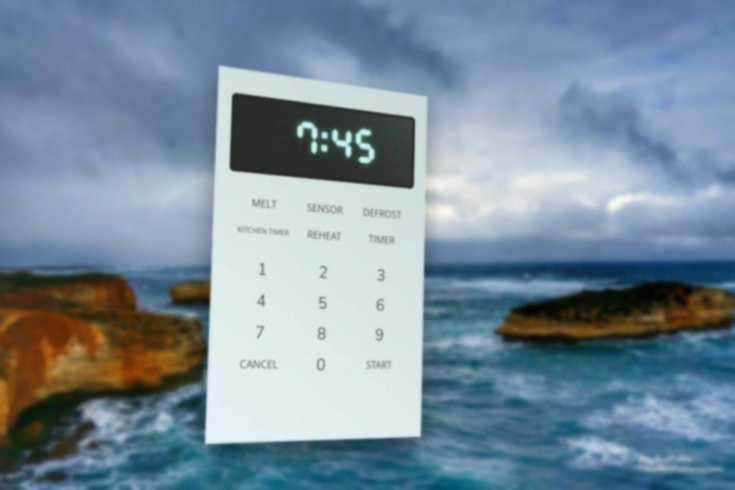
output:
7.45
